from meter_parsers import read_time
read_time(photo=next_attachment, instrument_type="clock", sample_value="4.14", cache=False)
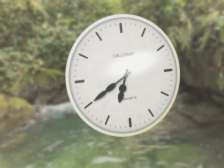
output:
6.40
